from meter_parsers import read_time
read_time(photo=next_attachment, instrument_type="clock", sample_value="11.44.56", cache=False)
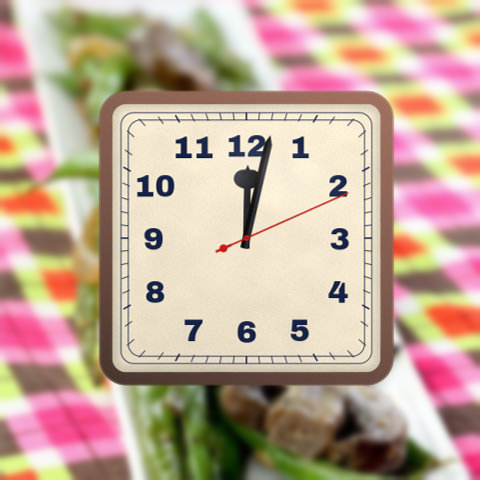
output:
12.02.11
